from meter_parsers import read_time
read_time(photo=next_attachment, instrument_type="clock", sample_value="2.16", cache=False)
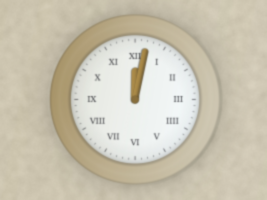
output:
12.02
